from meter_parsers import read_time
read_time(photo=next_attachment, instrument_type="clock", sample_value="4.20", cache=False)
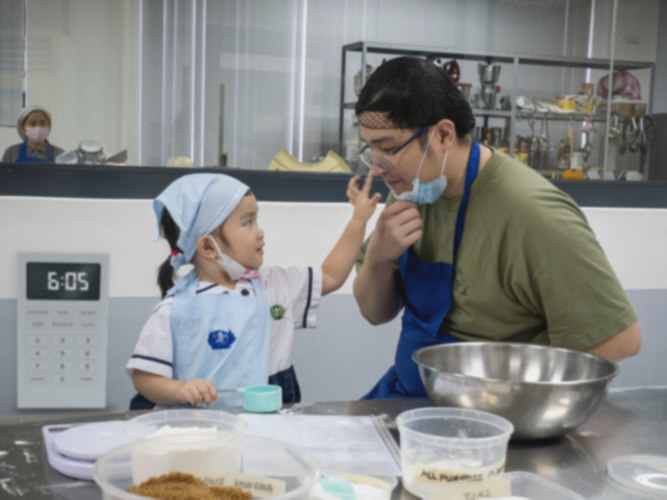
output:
6.05
